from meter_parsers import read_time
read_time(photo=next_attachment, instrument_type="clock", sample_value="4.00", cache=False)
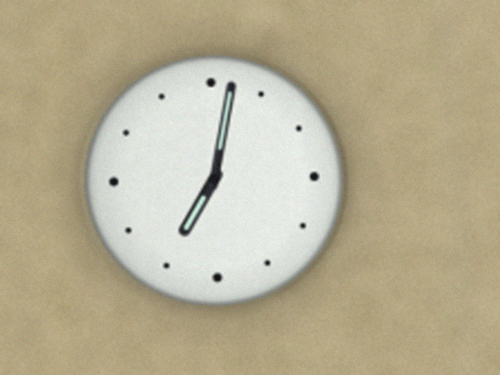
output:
7.02
